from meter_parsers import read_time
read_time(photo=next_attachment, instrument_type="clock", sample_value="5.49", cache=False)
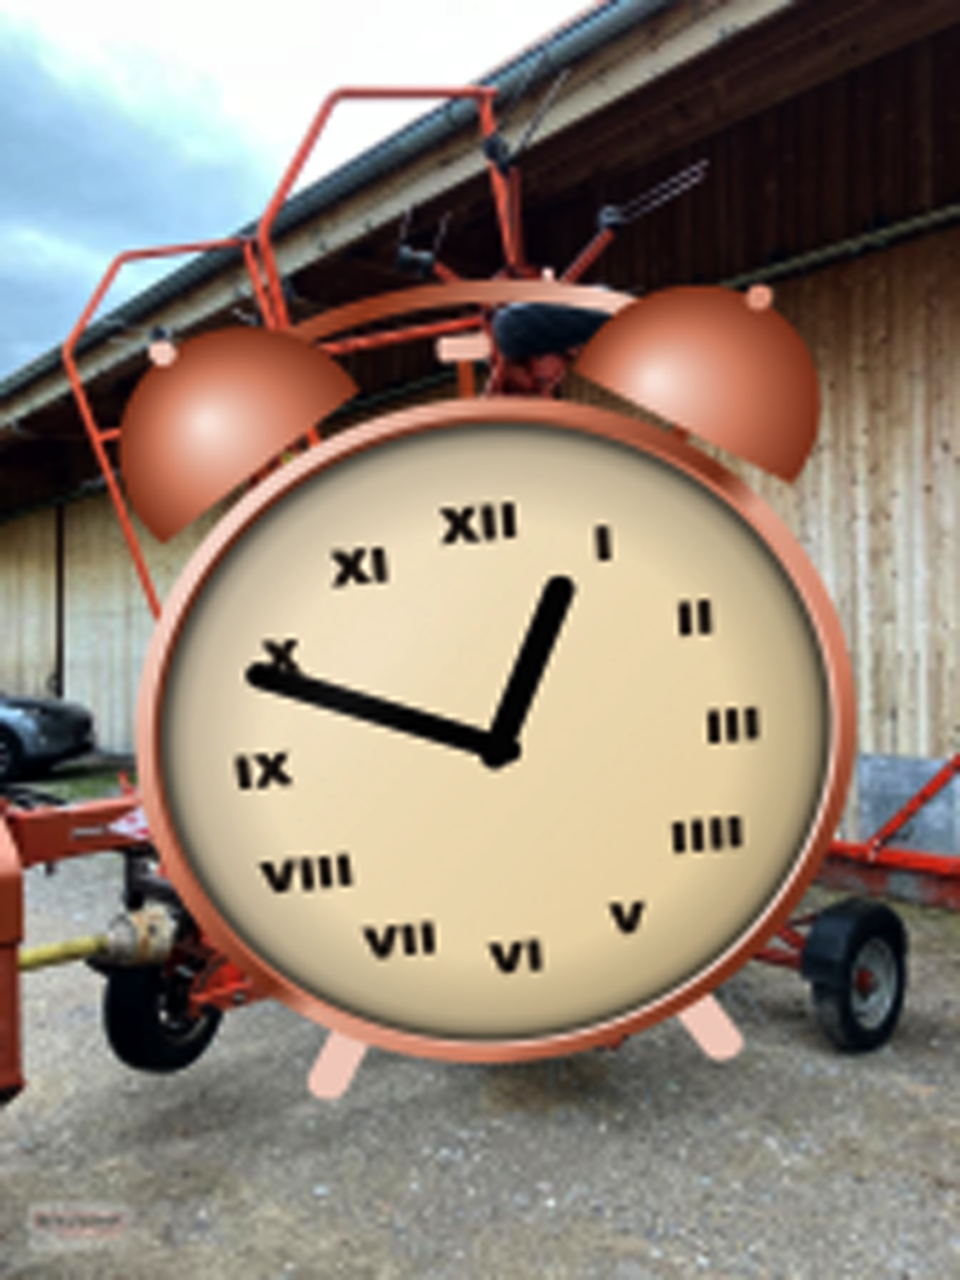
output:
12.49
